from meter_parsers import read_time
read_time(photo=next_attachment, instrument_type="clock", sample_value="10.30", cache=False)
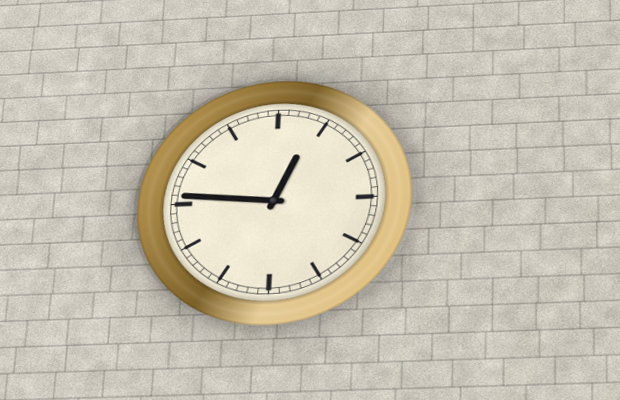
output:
12.46
